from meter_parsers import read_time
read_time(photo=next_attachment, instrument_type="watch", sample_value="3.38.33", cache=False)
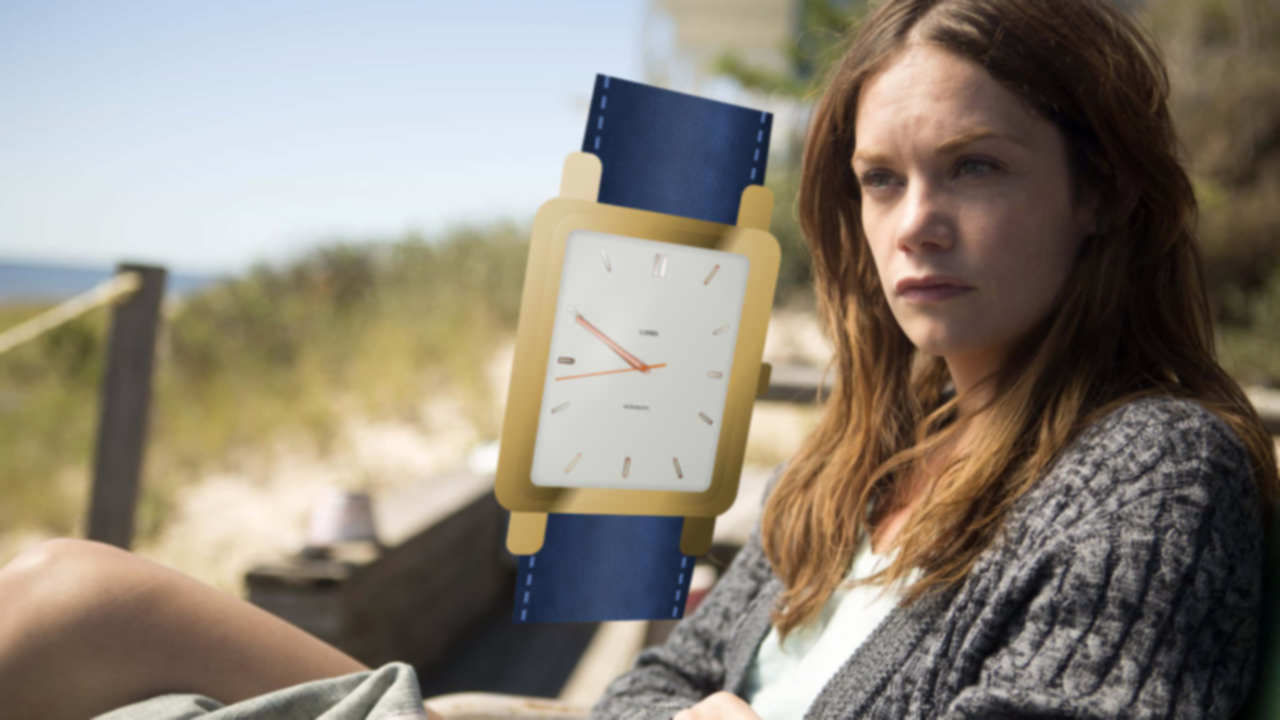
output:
9.49.43
